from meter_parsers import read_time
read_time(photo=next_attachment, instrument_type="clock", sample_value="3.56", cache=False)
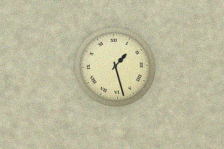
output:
1.28
